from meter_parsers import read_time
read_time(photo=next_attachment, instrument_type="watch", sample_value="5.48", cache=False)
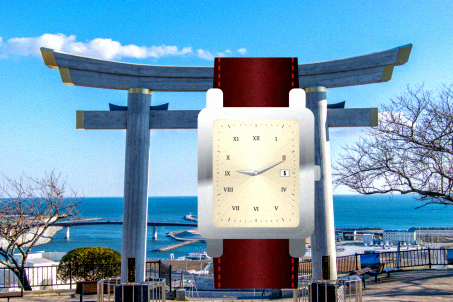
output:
9.11
